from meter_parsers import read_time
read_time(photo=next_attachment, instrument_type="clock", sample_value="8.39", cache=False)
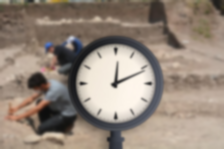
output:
12.11
